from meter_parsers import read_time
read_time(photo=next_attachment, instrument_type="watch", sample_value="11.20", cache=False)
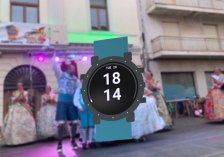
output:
18.14
